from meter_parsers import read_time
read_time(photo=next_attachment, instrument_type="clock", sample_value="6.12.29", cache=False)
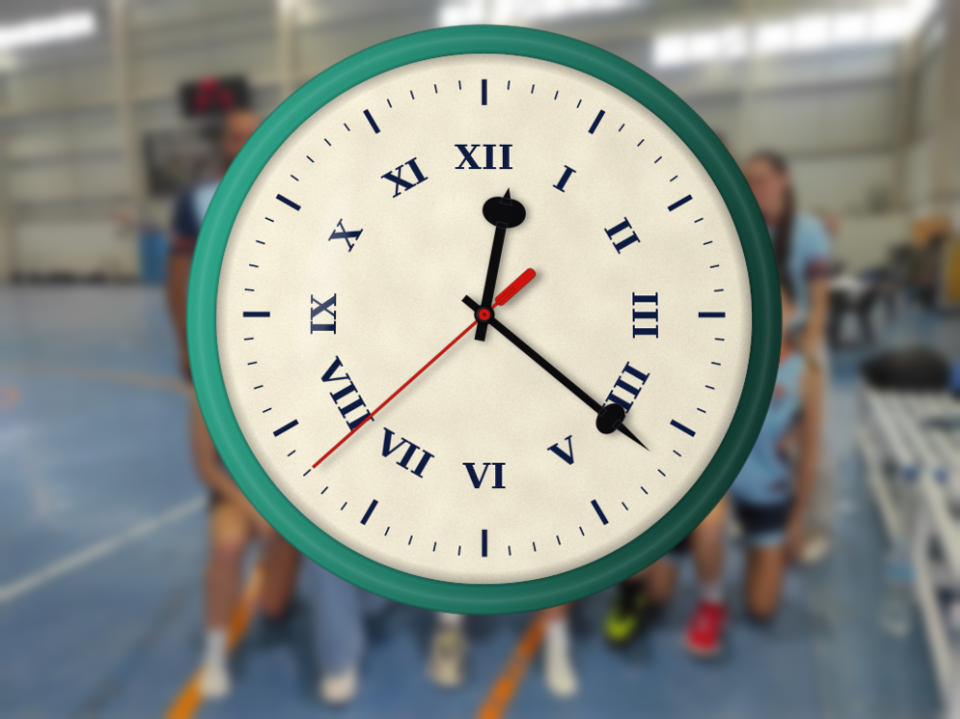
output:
12.21.38
